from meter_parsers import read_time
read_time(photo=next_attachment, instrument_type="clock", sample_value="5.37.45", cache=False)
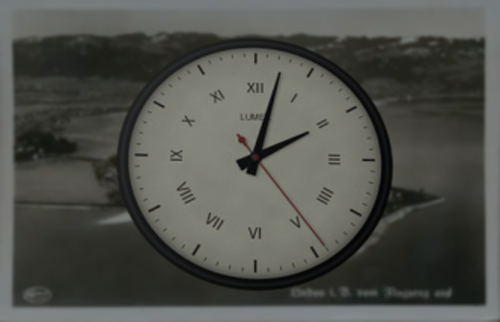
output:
2.02.24
